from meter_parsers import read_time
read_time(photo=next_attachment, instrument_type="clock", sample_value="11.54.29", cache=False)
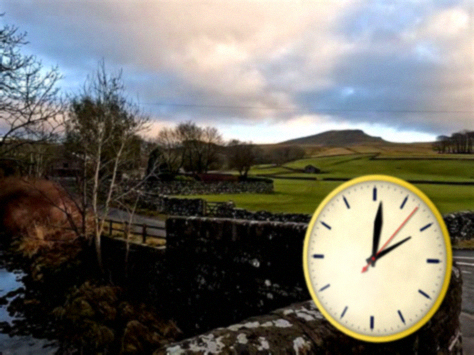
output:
2.01.07
